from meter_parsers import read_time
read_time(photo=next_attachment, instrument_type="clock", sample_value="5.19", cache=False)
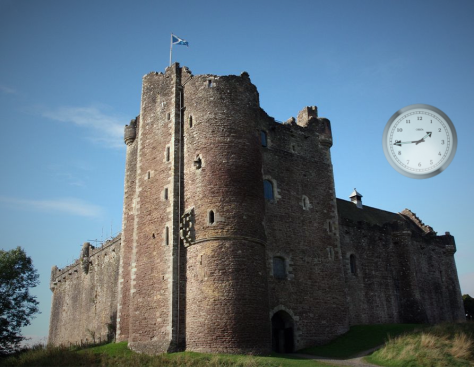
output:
1.44
